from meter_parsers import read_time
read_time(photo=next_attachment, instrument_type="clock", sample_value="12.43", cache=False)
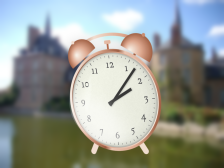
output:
2.07
